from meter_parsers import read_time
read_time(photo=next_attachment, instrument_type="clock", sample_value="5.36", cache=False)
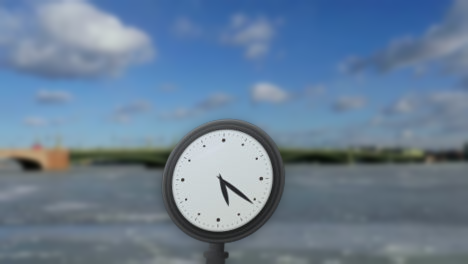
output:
5.21
